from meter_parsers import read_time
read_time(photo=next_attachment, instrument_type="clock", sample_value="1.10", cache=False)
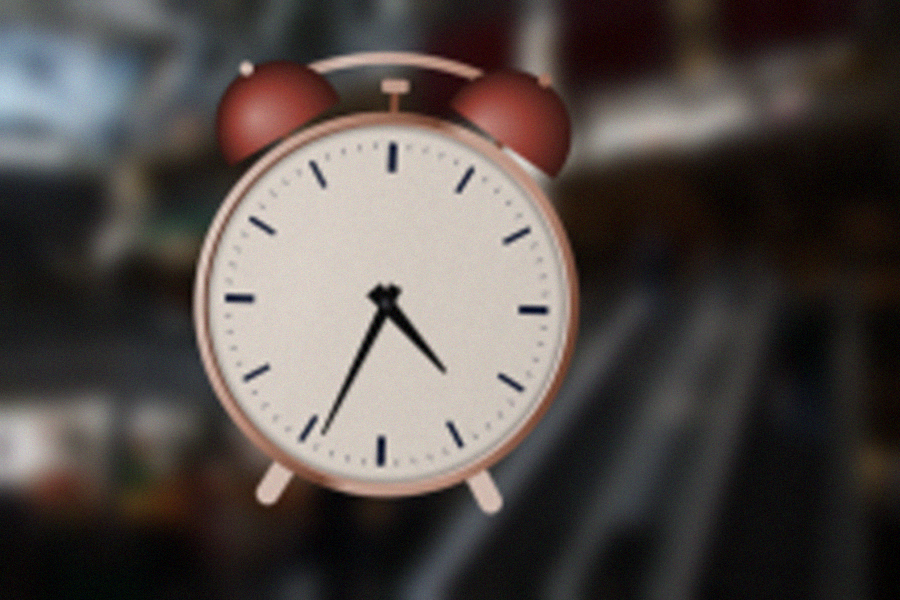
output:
4.34
